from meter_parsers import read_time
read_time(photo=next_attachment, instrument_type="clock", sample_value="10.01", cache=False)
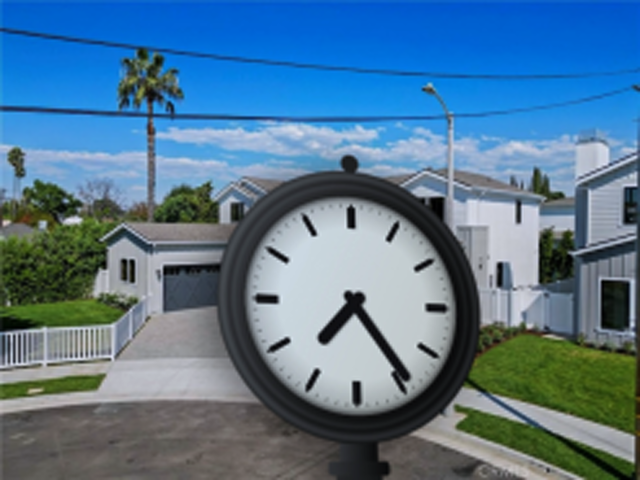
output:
7.24
